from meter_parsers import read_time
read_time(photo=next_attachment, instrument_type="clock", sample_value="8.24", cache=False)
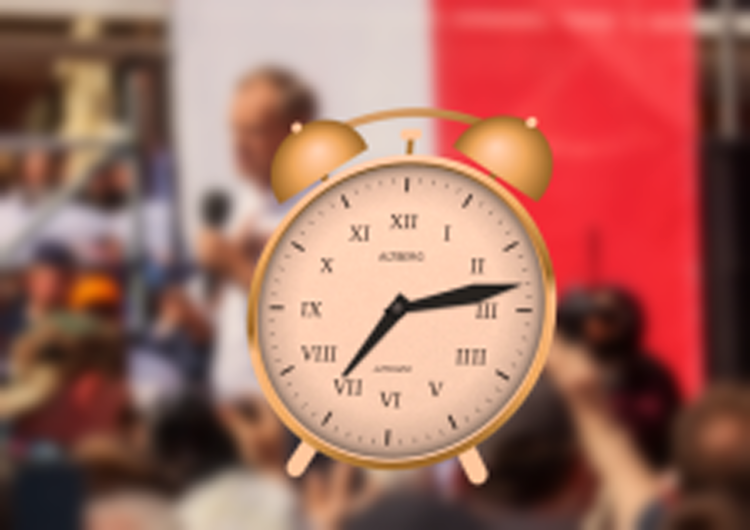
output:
7.13
